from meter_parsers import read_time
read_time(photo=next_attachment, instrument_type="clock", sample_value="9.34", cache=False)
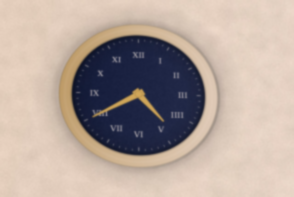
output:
4.40
